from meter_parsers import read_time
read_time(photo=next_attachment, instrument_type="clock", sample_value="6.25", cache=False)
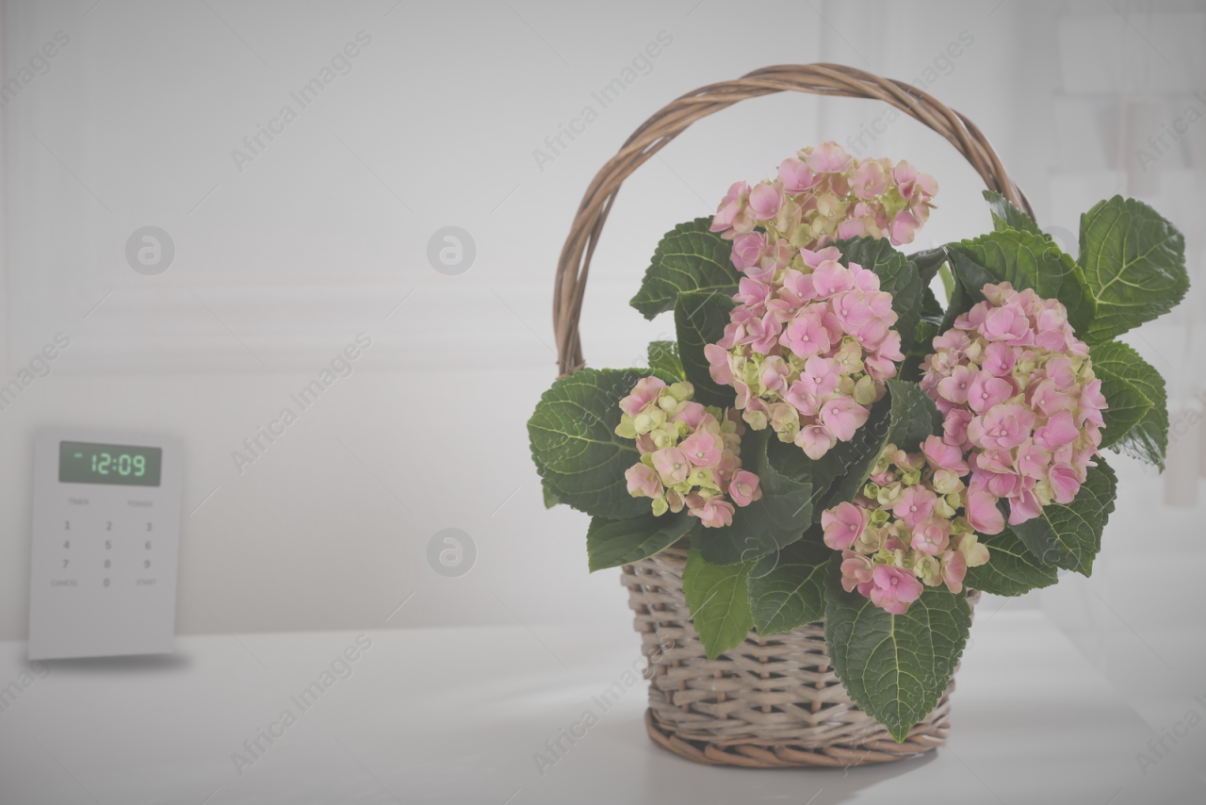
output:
12.09
